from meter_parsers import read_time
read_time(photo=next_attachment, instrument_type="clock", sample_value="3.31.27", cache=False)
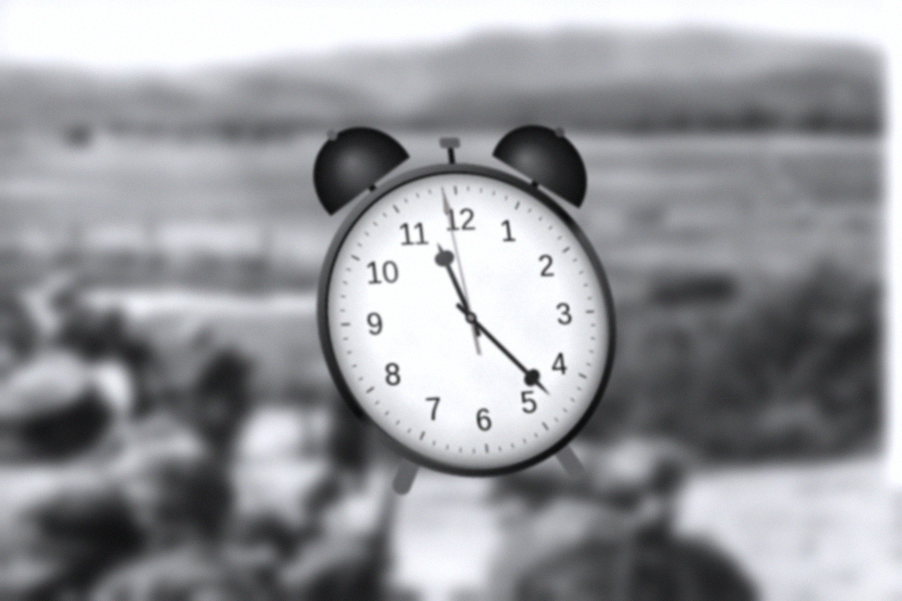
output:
11.22.59
